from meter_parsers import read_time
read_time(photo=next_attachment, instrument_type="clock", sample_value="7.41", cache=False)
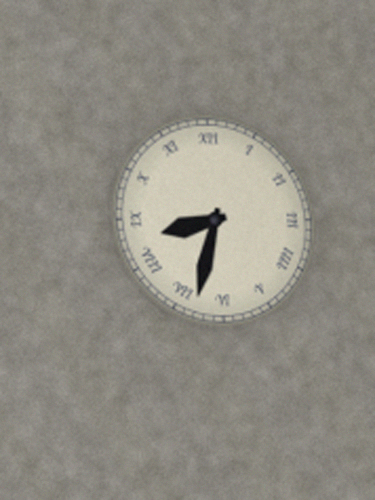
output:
8.33
